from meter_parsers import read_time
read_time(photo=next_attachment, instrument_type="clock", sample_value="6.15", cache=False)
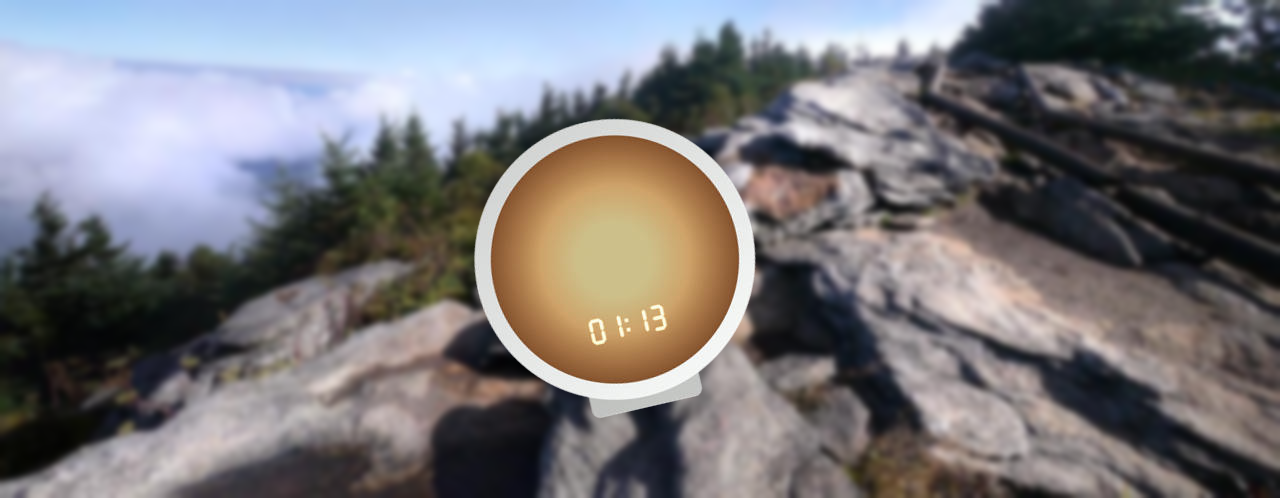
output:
1.13
